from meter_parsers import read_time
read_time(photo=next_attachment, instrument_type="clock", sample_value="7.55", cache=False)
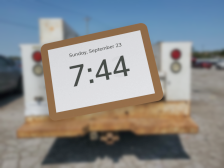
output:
7.44
